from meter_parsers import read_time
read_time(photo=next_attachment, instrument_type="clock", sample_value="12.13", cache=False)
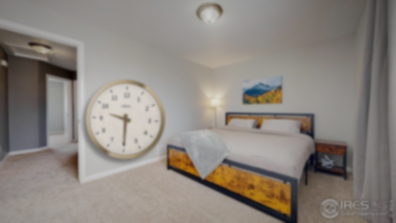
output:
9.30
